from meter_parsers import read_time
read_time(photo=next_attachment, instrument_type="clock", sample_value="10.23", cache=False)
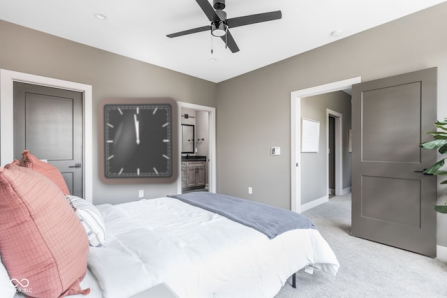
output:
11.59
